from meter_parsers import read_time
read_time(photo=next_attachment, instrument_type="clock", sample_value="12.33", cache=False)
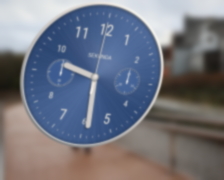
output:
9.29
